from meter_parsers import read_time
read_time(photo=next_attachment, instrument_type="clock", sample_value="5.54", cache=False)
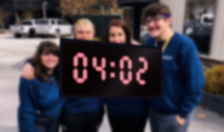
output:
4.02
